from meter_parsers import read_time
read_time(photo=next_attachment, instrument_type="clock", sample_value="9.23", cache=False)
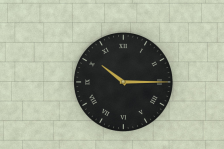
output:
10.15
